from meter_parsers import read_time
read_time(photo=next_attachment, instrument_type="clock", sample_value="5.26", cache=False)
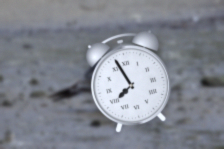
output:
7.57
